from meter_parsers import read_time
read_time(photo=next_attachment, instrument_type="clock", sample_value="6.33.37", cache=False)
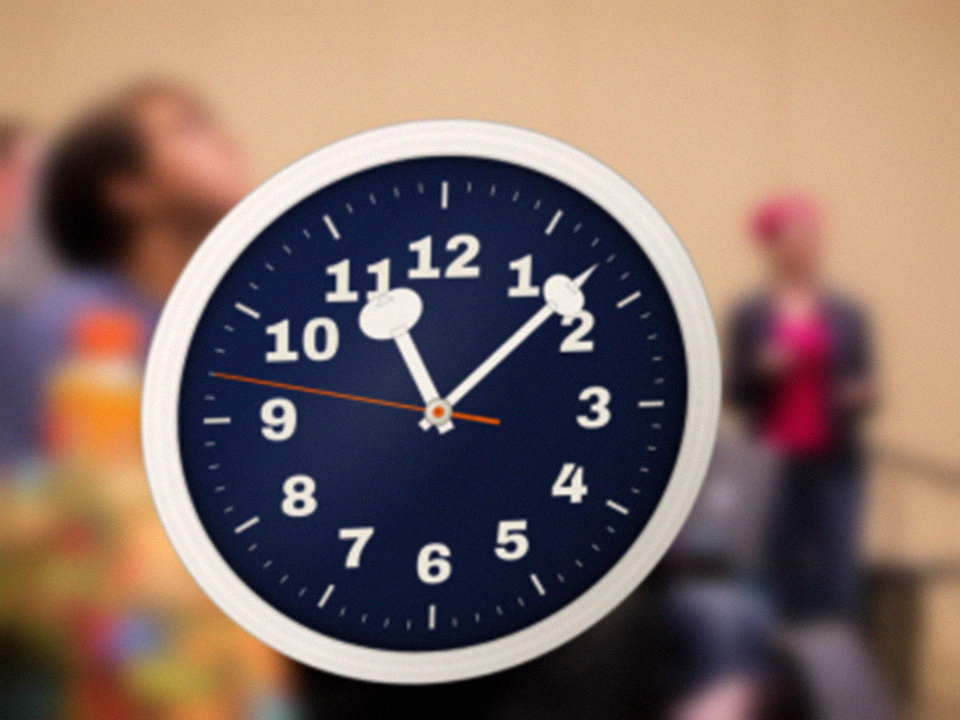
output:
11.07.47
